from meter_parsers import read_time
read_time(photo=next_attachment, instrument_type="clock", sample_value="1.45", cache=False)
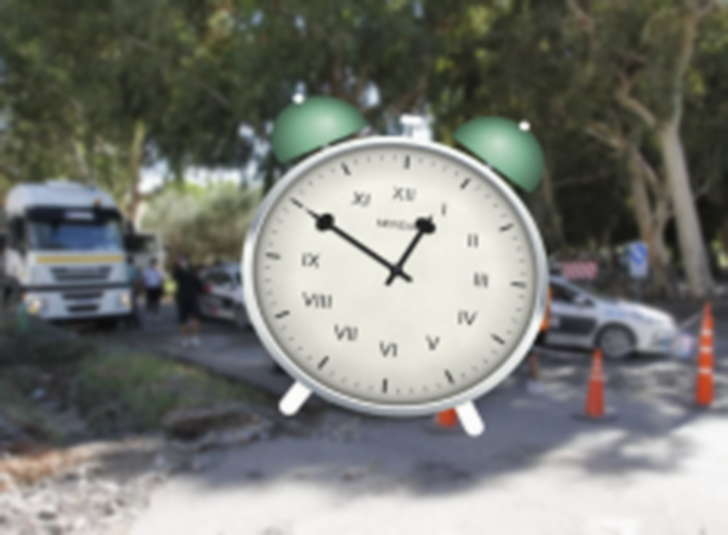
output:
12.50
